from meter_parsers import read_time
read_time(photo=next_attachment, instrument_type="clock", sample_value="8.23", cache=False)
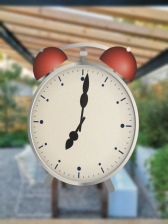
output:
7.01
